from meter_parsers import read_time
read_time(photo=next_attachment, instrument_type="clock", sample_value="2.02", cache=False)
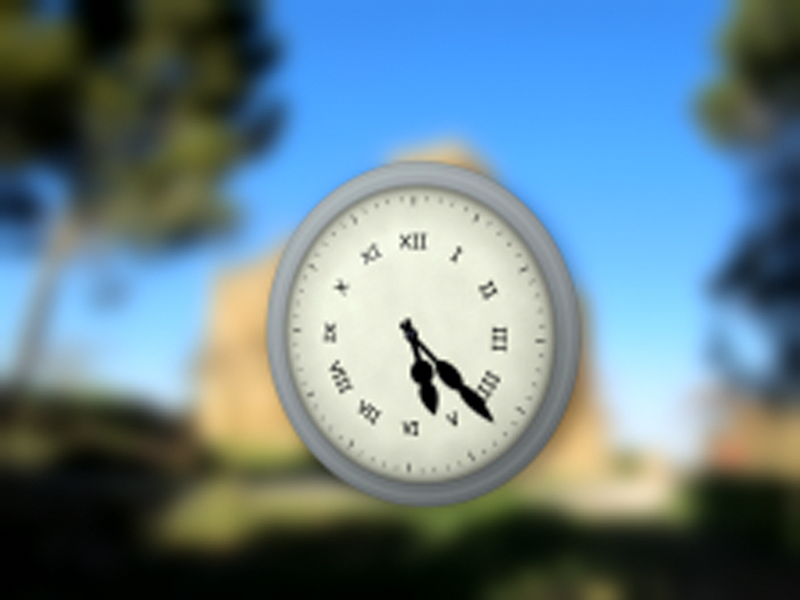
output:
5.22
